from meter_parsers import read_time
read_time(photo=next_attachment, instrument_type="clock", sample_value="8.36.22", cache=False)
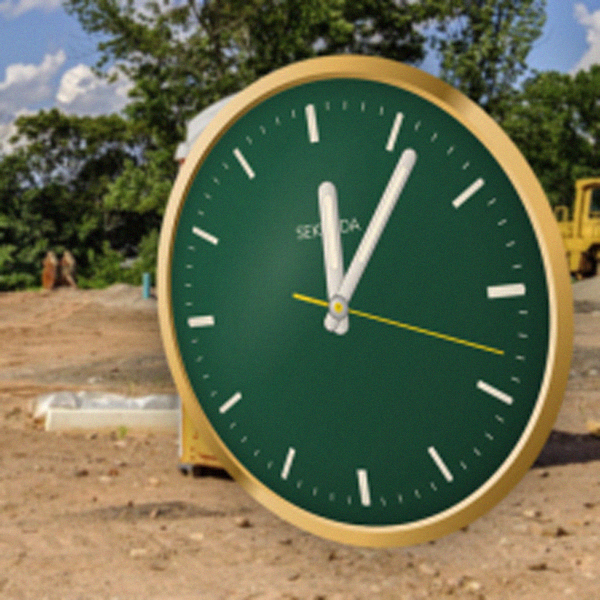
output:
12.06.18
